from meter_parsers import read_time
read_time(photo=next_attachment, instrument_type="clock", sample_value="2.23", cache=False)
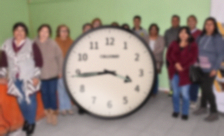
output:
3.44
